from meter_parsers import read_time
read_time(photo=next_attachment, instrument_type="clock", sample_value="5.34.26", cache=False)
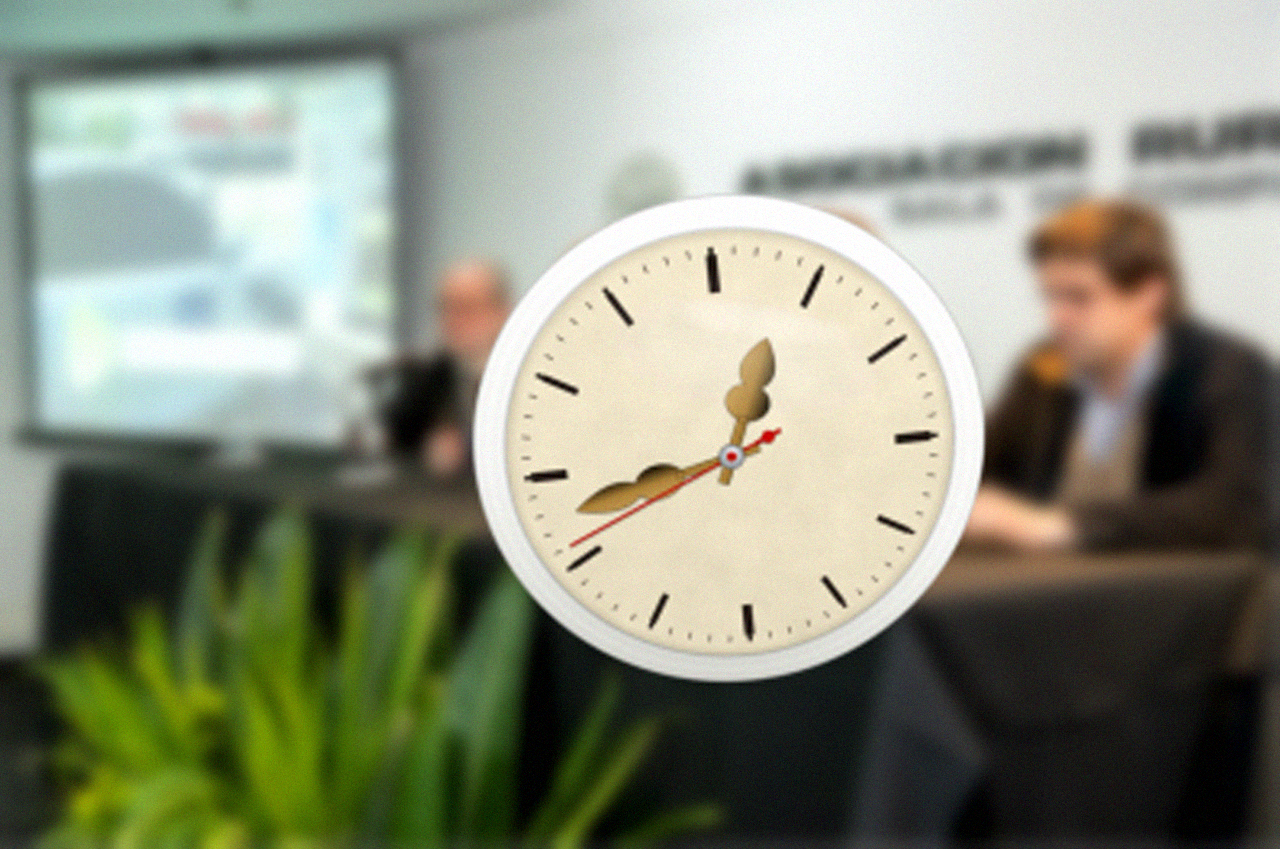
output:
12.42.41
